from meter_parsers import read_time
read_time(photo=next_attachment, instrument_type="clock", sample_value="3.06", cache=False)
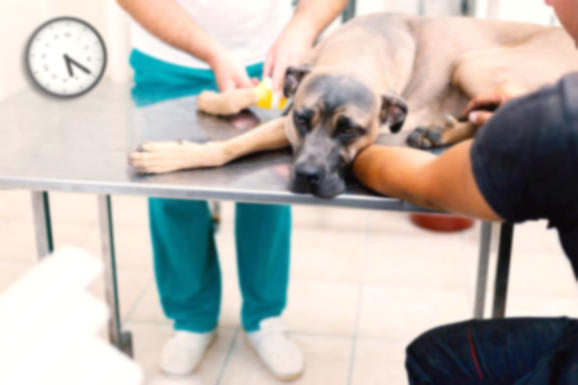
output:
5.20
